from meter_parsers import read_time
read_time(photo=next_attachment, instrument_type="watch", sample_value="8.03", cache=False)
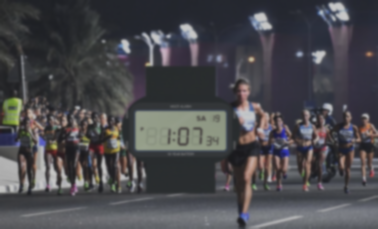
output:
1.07
